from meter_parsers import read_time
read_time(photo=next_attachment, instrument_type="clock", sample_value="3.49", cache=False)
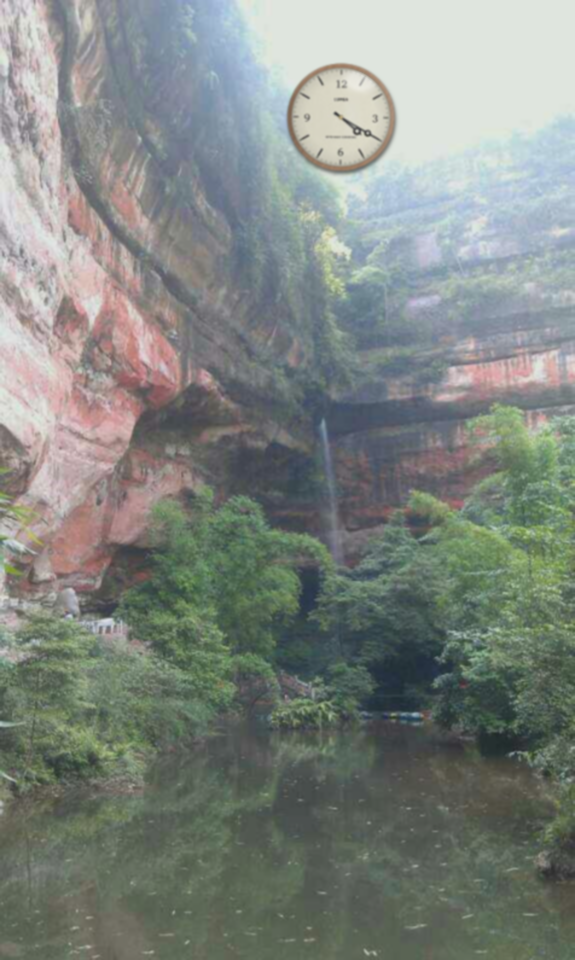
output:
4.20
